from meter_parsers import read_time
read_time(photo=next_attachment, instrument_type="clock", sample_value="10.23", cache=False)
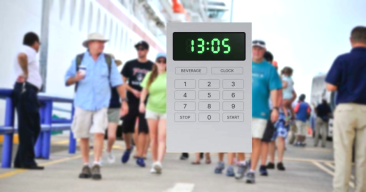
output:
13.05
